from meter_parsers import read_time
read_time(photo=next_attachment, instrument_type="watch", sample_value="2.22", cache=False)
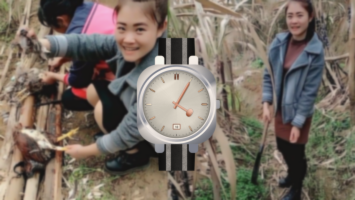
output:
4.05
